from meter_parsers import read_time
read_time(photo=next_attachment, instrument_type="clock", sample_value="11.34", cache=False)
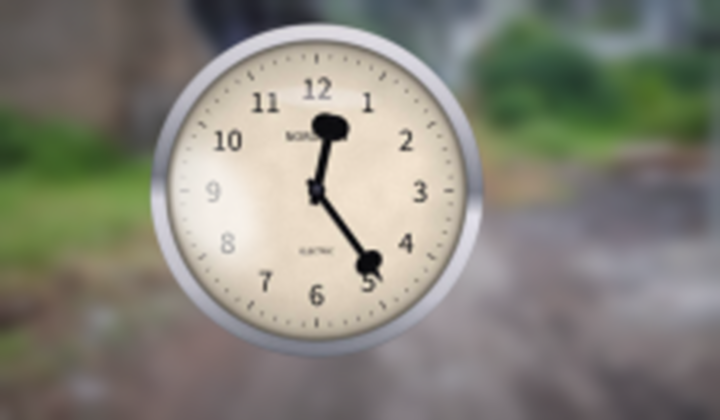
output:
12.24
